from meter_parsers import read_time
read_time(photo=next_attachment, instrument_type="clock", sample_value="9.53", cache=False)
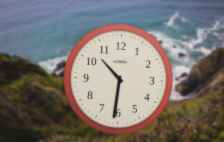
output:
10.31
